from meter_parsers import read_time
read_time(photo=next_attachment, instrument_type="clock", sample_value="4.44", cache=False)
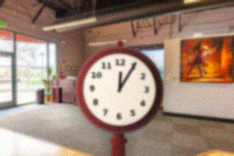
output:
12.05
